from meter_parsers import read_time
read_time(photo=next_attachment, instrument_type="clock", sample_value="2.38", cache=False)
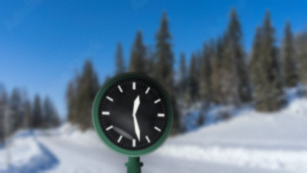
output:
12.28
